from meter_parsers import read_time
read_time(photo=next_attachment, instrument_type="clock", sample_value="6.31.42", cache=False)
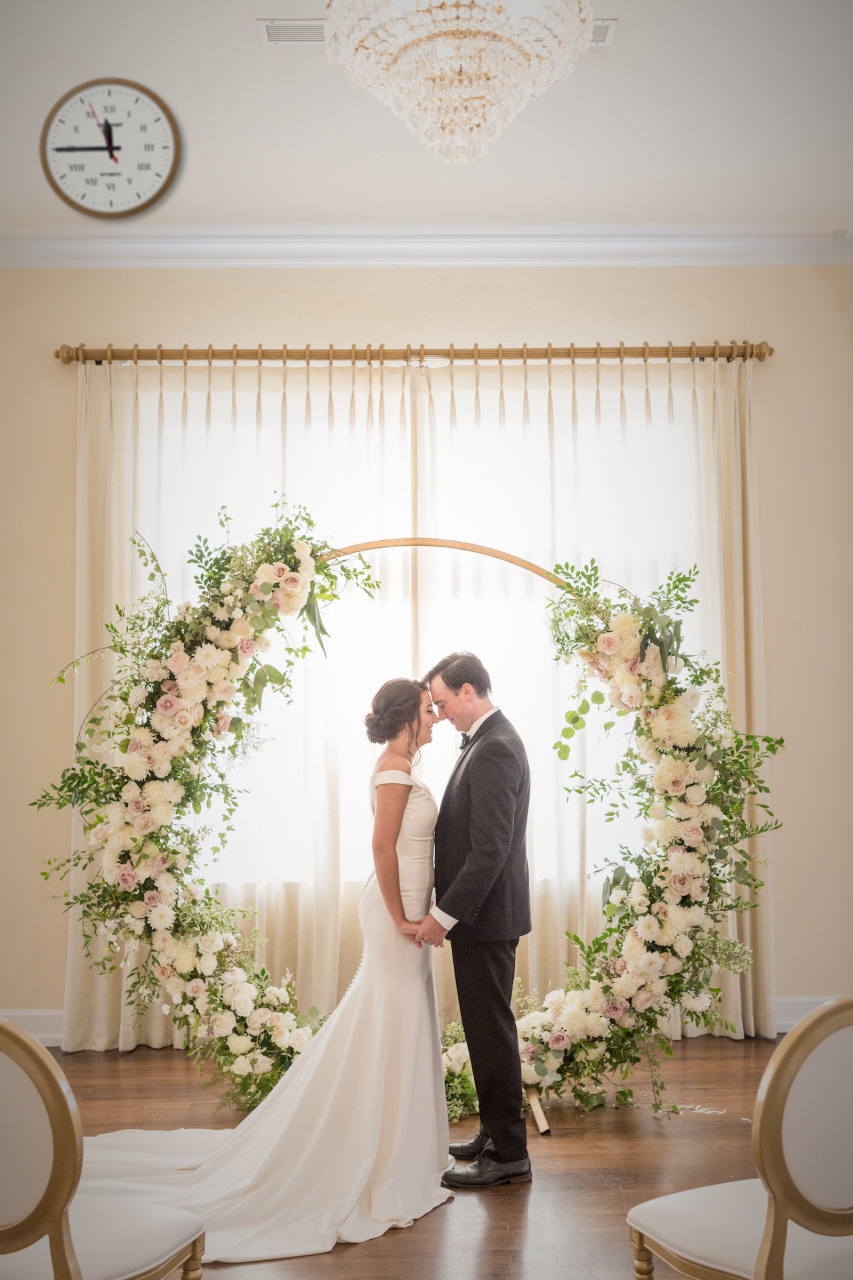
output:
11.44.56
